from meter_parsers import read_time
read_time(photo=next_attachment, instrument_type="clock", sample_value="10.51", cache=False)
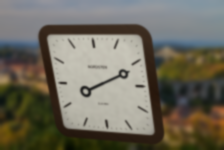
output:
8.11
